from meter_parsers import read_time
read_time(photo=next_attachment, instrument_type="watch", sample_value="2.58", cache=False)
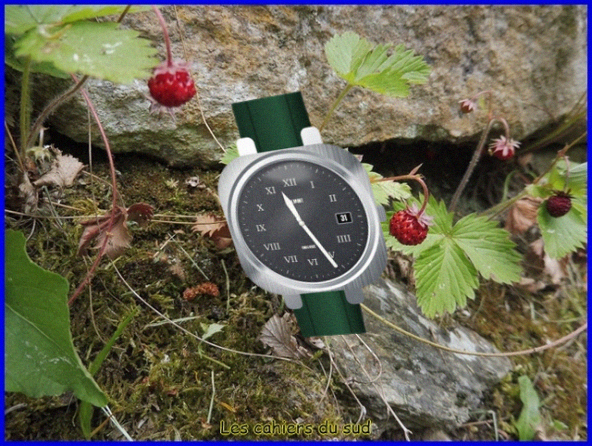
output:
11.26
